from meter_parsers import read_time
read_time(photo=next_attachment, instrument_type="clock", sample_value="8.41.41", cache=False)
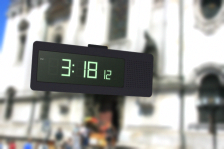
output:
3.18.12
